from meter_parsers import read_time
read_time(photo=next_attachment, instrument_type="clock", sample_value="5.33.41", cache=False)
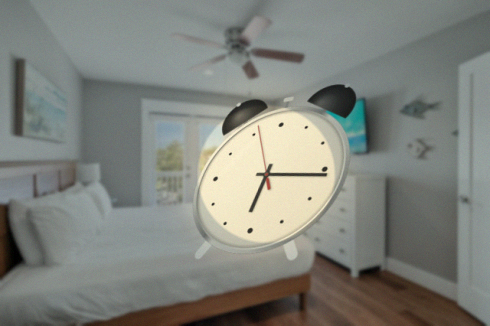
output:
6.15.56
